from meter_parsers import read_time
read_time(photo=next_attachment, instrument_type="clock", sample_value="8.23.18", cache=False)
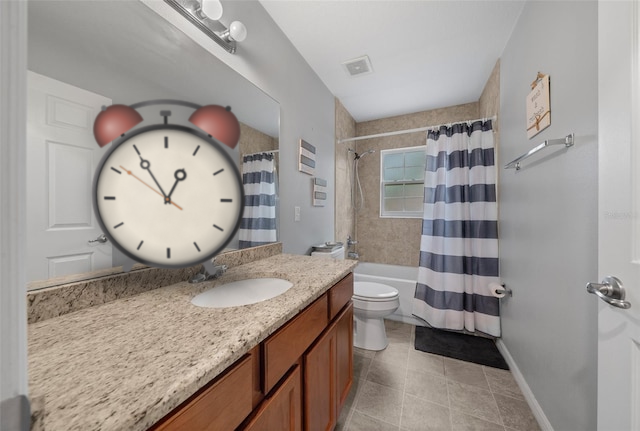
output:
12.54.51
